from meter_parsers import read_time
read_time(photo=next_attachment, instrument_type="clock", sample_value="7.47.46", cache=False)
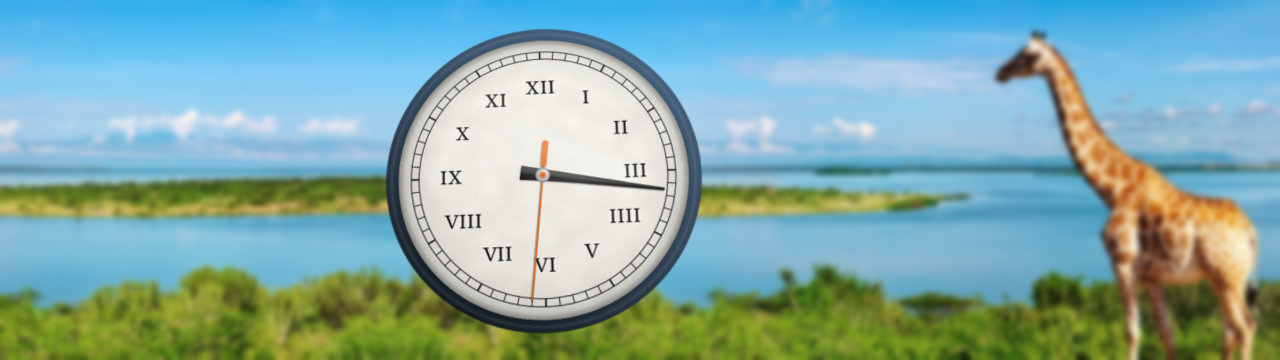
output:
3.16.31
